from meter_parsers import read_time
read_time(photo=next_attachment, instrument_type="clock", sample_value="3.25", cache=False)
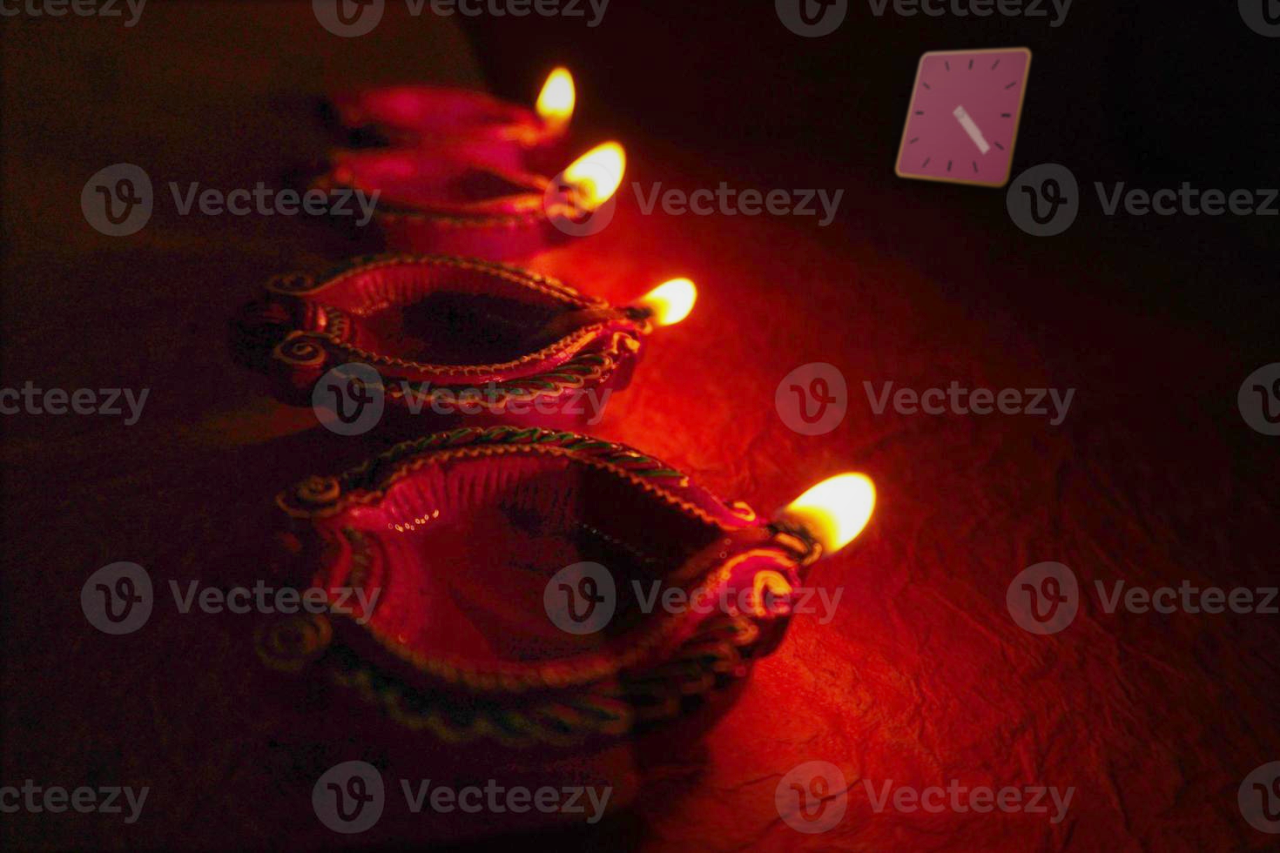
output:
4.22
